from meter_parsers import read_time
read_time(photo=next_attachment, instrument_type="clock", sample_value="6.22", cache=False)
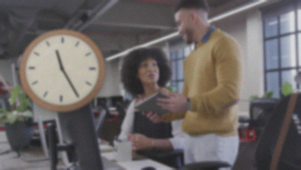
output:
11.25
